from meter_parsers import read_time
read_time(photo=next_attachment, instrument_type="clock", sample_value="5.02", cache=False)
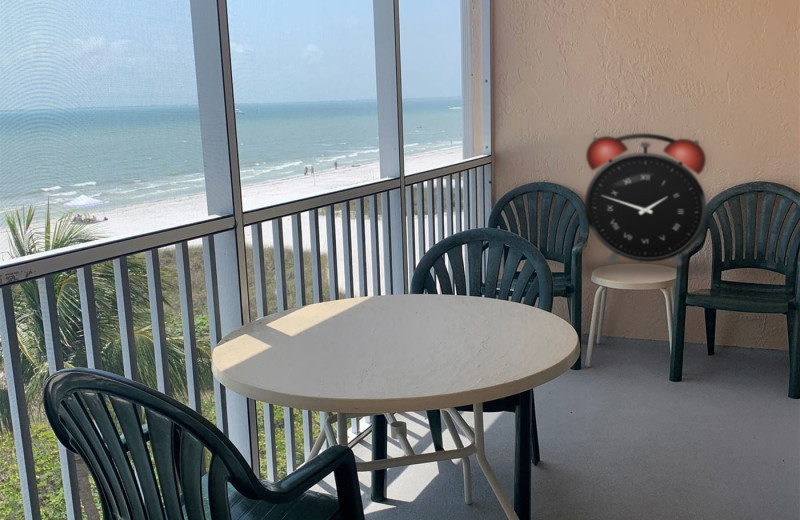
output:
1.48
